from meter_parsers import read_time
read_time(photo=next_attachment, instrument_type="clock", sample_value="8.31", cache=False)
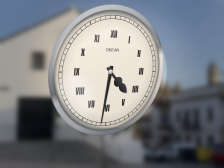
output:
4.31
